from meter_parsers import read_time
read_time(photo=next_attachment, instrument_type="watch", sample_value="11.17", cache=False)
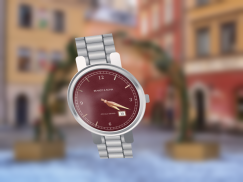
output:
4.19
